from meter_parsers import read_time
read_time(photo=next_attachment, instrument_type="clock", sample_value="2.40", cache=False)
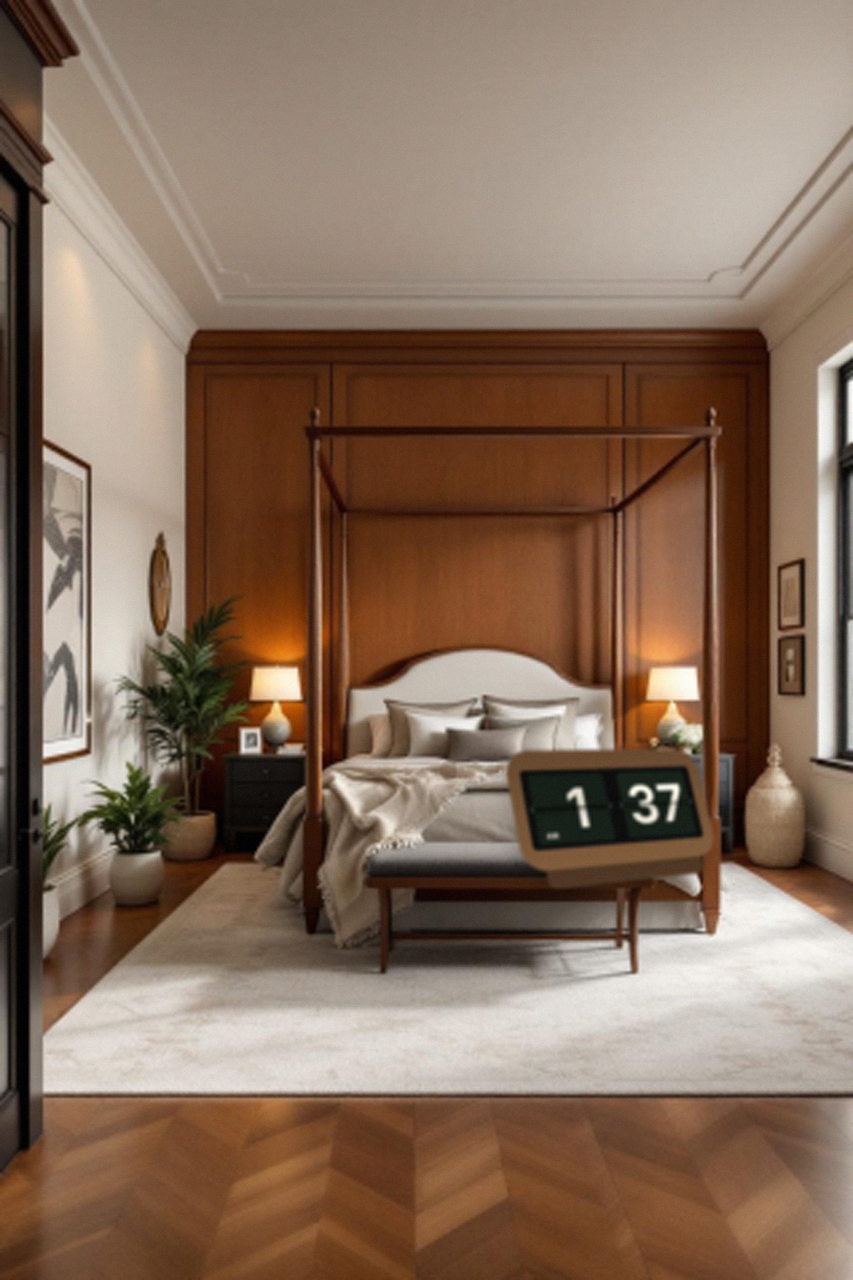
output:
1.37
